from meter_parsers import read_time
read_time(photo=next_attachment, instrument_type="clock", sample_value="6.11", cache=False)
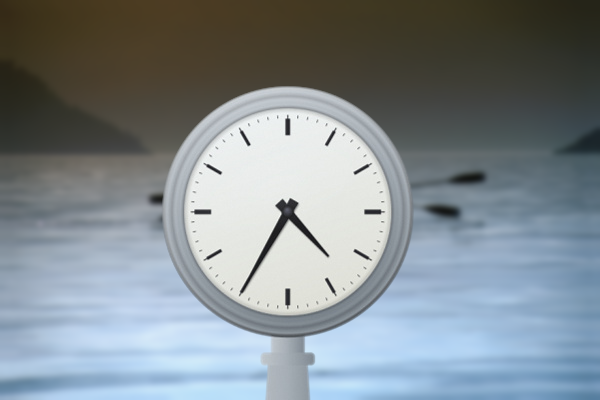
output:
4.35
